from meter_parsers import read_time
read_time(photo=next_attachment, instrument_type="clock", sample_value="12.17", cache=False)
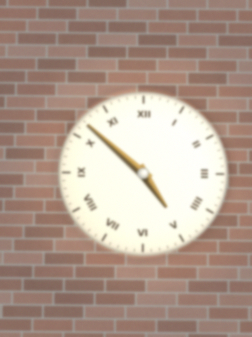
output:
4.52
